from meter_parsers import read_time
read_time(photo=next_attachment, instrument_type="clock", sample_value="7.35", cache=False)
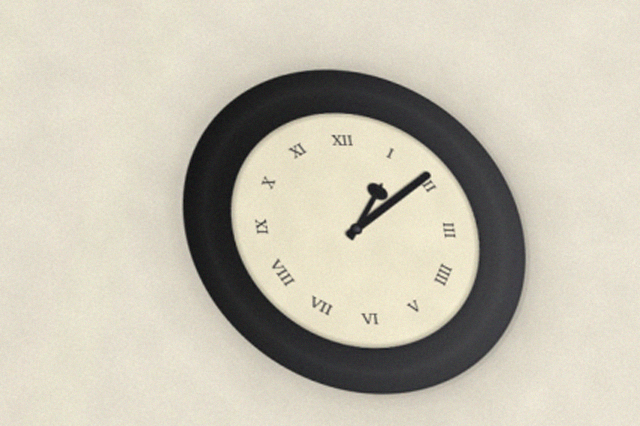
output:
1.09
